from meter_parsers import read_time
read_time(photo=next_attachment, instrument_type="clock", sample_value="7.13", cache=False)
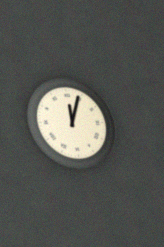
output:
12.04
